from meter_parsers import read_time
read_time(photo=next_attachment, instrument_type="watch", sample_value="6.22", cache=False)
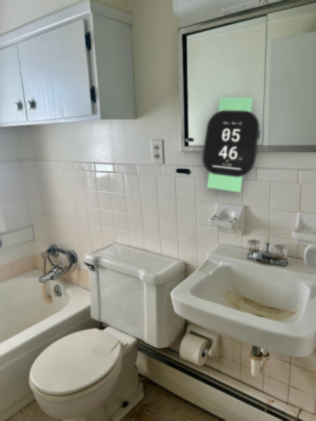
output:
5.46
